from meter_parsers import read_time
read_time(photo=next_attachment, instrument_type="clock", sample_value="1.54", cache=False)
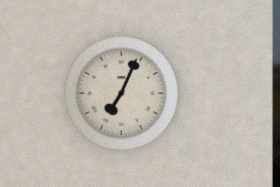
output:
7.04
